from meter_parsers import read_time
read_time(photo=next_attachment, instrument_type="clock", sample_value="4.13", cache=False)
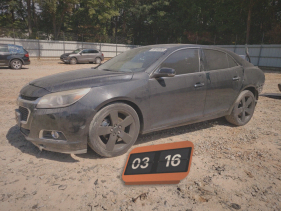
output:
3.16
